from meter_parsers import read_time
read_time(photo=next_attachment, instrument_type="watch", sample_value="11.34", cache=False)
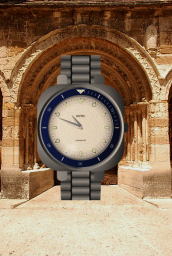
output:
10.49
